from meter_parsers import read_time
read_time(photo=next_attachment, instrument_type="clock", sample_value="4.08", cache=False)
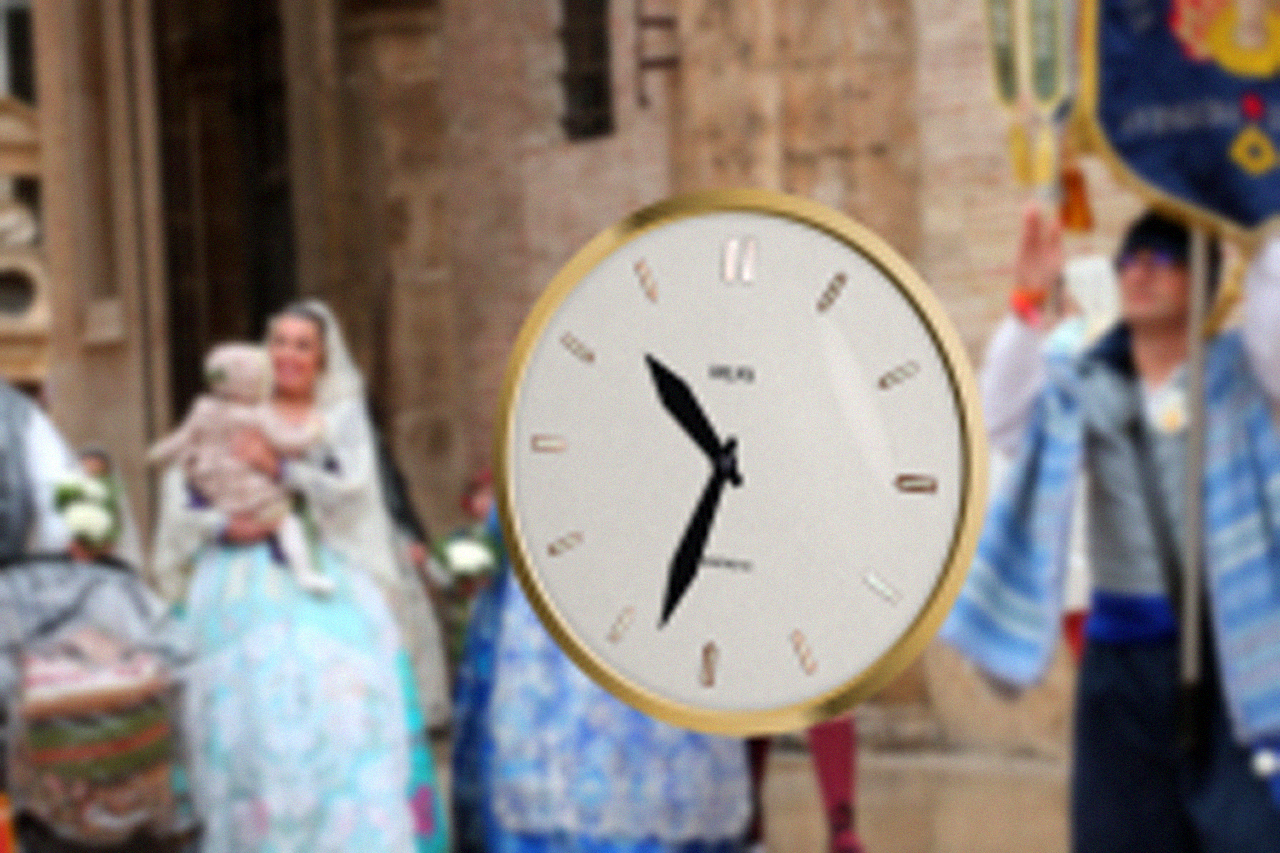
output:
10.33
